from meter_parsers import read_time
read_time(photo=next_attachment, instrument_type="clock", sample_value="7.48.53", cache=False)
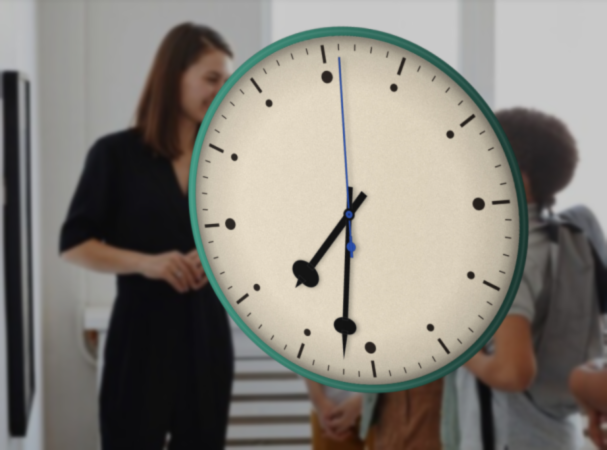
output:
7.32.01
